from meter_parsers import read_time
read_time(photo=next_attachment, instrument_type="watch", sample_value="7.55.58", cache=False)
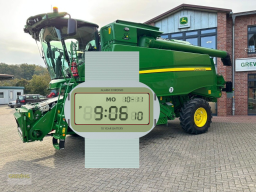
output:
9.06.10
